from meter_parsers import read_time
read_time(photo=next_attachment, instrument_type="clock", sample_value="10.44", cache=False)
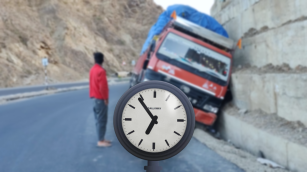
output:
6.54
